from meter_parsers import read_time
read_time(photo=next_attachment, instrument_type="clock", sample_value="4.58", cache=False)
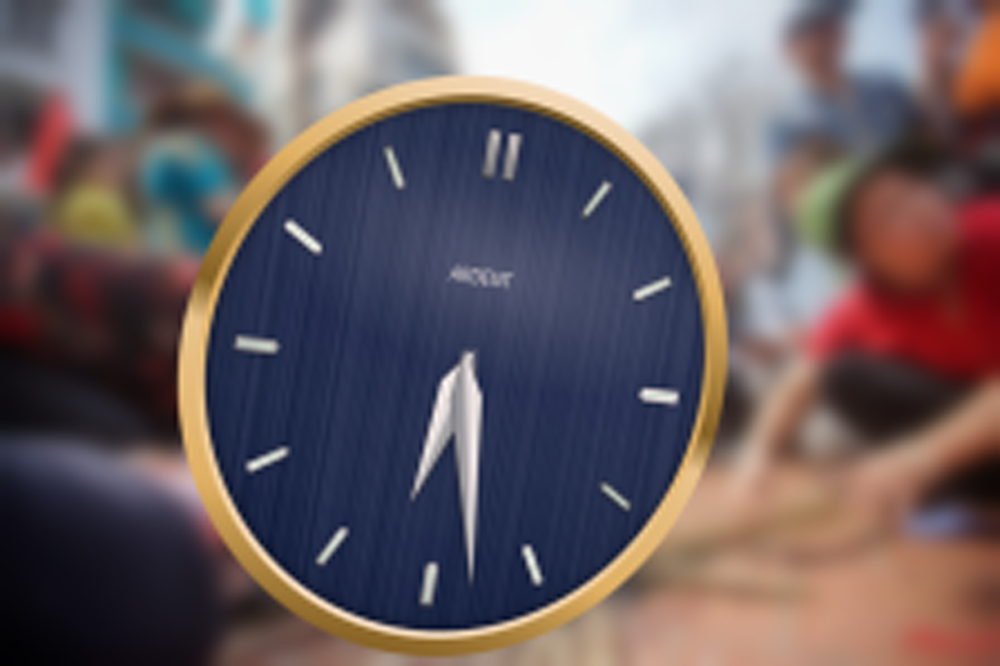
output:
6.28
